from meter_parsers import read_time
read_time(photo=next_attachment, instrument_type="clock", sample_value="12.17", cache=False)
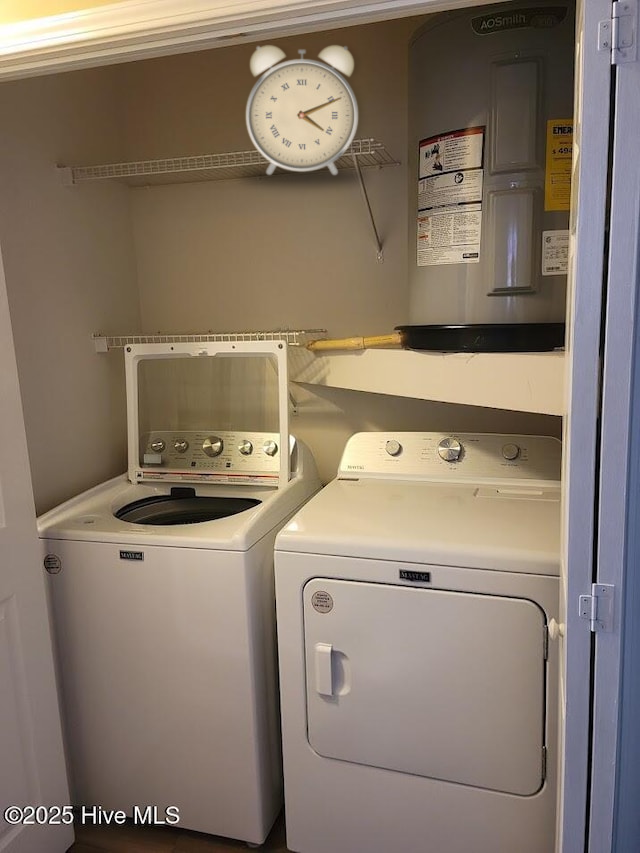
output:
4.11
